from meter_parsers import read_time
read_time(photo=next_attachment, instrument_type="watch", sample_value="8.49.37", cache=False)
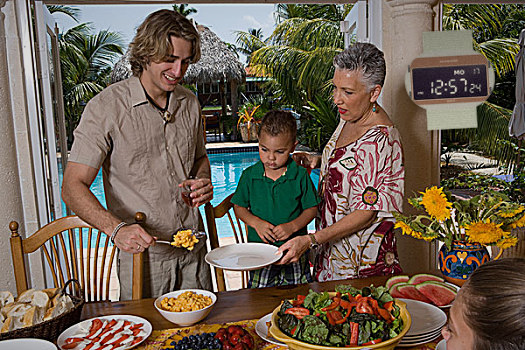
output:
12.57.24
